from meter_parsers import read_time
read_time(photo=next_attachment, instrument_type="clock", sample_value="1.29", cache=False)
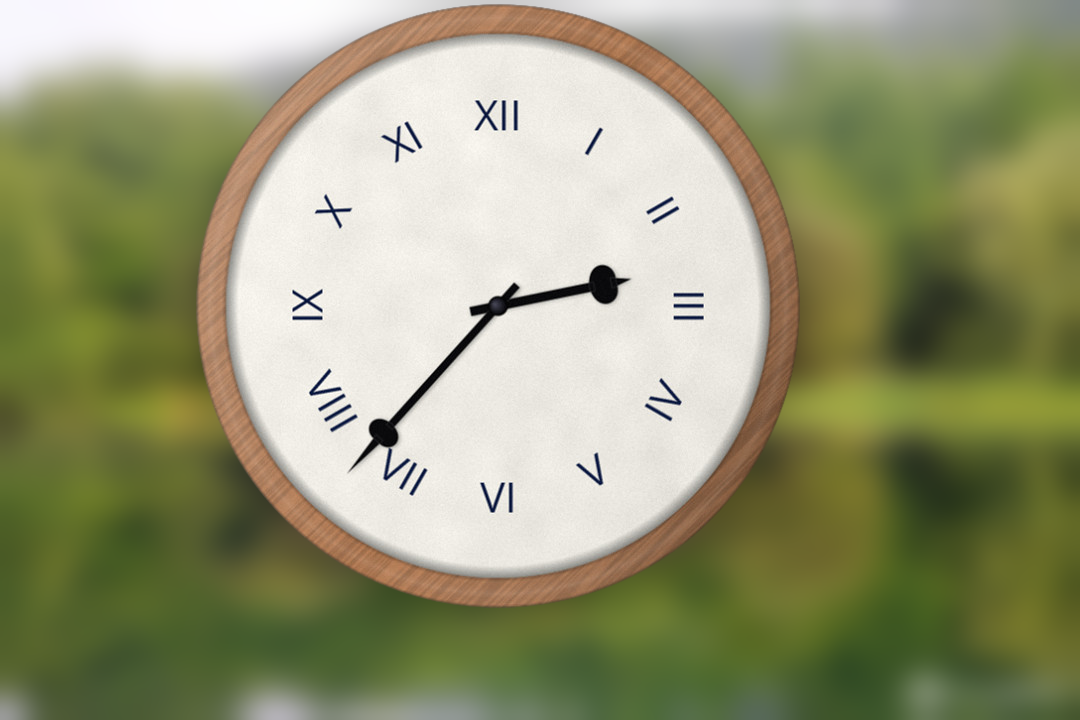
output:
2.37
